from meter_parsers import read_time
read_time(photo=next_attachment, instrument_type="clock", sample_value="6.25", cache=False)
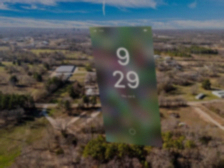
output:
9.29
